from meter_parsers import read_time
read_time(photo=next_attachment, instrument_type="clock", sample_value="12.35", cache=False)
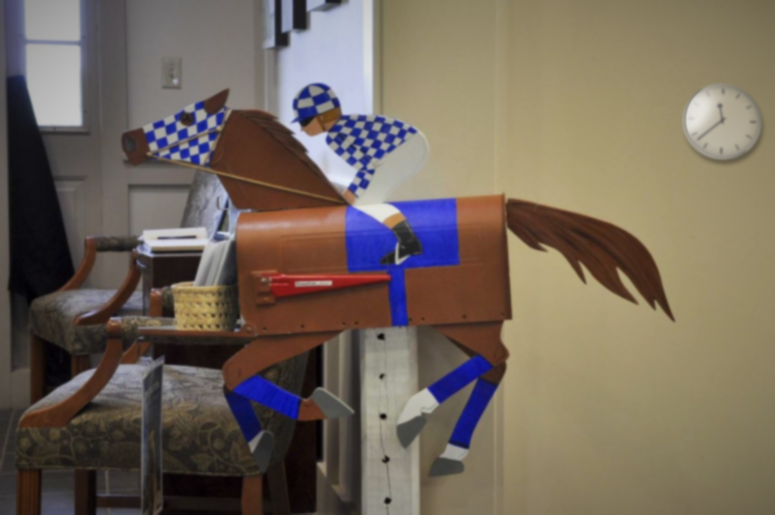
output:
11.38
